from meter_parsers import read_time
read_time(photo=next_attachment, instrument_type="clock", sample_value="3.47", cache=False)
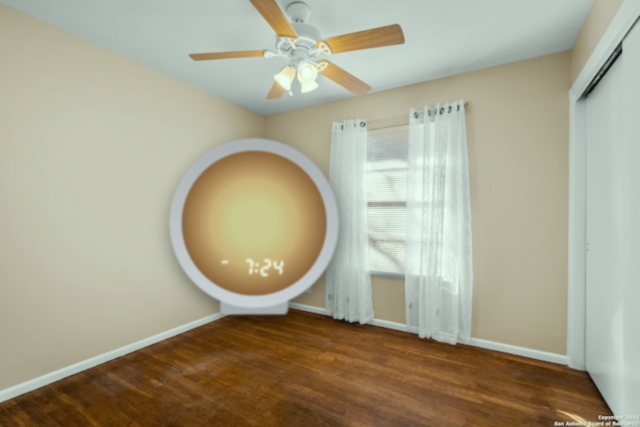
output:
7.24
